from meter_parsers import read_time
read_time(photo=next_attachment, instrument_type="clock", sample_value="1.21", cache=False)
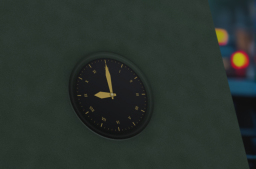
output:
9.00
